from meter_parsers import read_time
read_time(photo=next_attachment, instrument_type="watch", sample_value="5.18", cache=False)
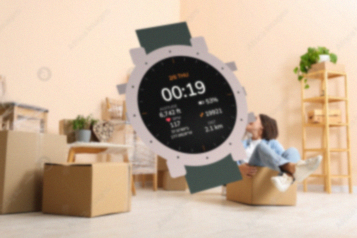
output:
0.19
